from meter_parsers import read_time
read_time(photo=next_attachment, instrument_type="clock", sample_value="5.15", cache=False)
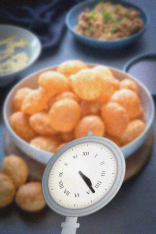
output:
4.23
